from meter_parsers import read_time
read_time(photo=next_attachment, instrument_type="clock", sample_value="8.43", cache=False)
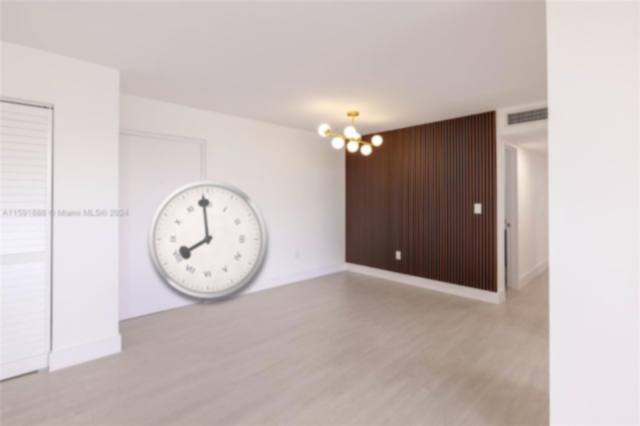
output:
7.59
